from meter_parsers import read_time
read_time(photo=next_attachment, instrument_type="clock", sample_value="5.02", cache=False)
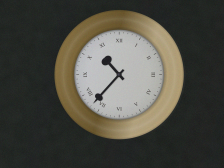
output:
10.37
